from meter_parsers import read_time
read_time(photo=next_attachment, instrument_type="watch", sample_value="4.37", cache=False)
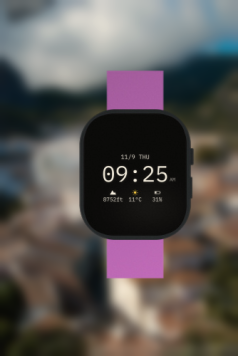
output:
9.25
